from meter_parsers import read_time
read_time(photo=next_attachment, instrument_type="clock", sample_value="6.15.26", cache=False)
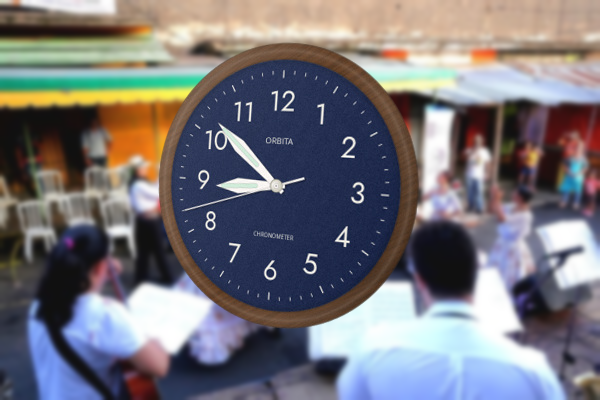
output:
8.51.42
